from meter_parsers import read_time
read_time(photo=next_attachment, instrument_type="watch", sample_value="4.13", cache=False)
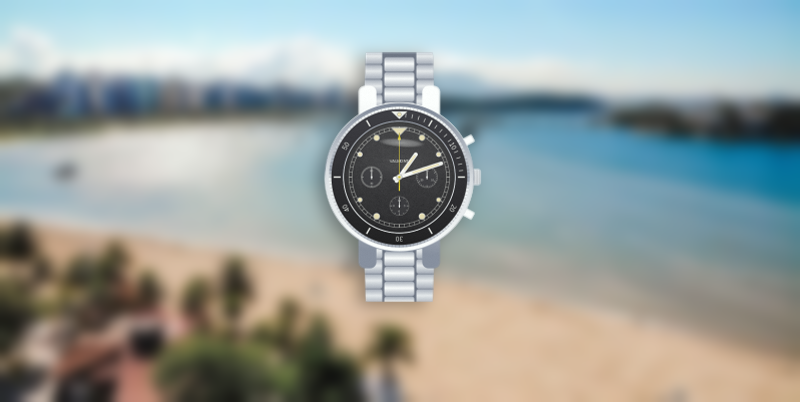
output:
1.12
